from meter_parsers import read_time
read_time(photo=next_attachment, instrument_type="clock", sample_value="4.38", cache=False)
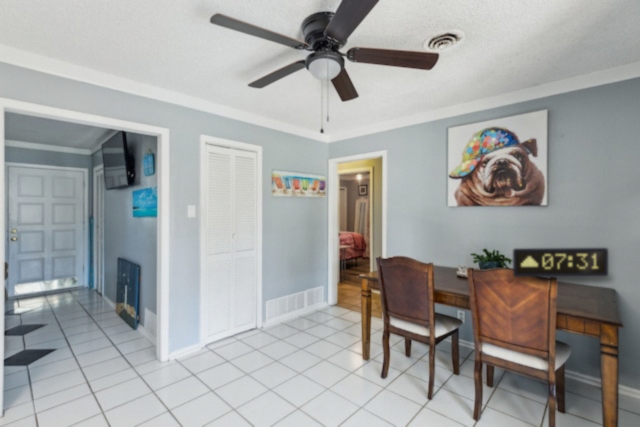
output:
7.31
